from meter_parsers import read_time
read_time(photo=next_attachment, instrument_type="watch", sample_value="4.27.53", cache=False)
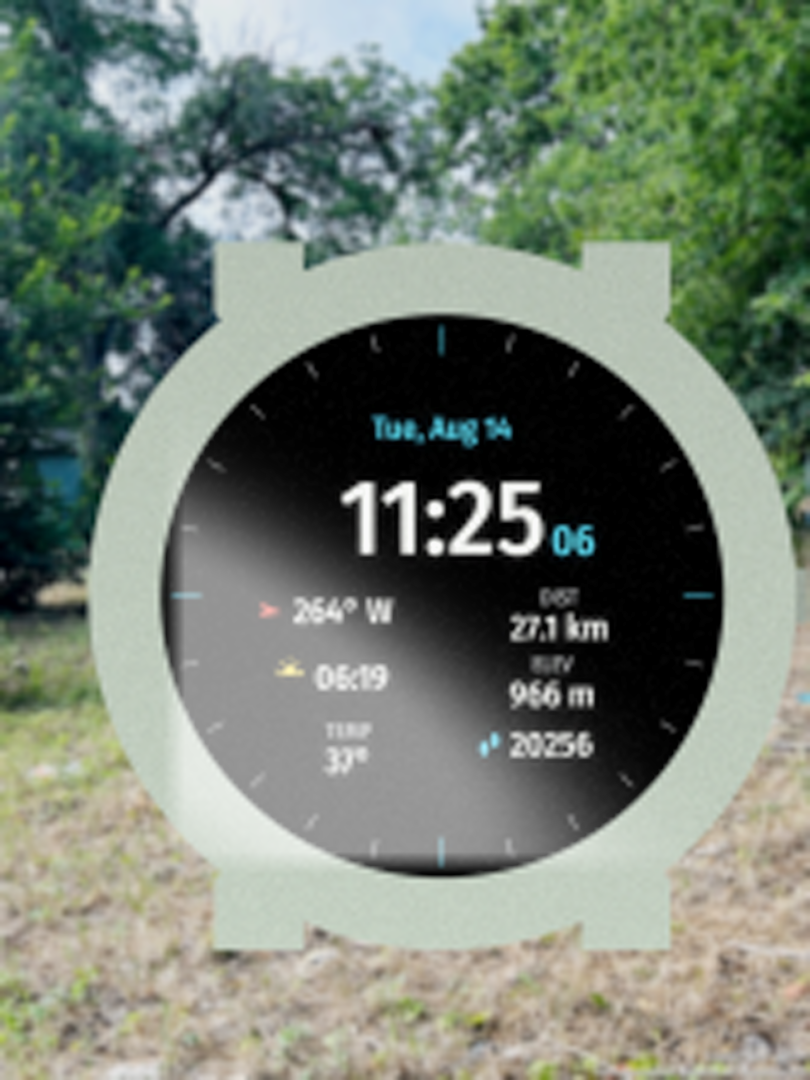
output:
11.25.06
